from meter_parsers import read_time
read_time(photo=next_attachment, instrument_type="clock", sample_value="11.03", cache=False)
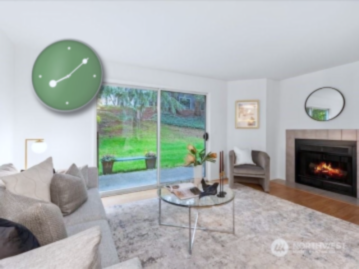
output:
8.08
